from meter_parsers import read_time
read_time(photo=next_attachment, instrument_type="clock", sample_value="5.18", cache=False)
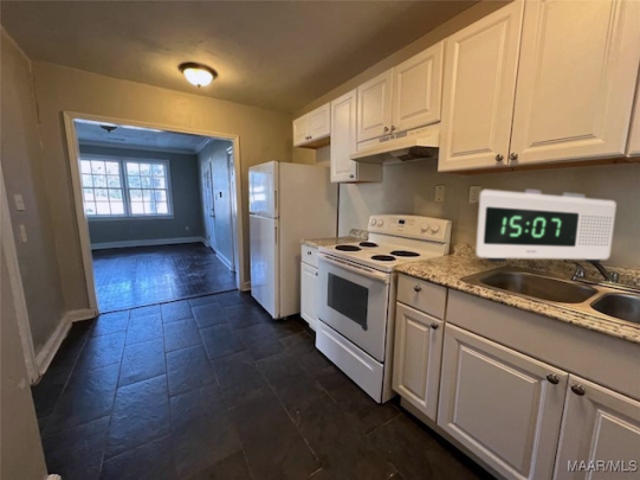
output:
15.07
